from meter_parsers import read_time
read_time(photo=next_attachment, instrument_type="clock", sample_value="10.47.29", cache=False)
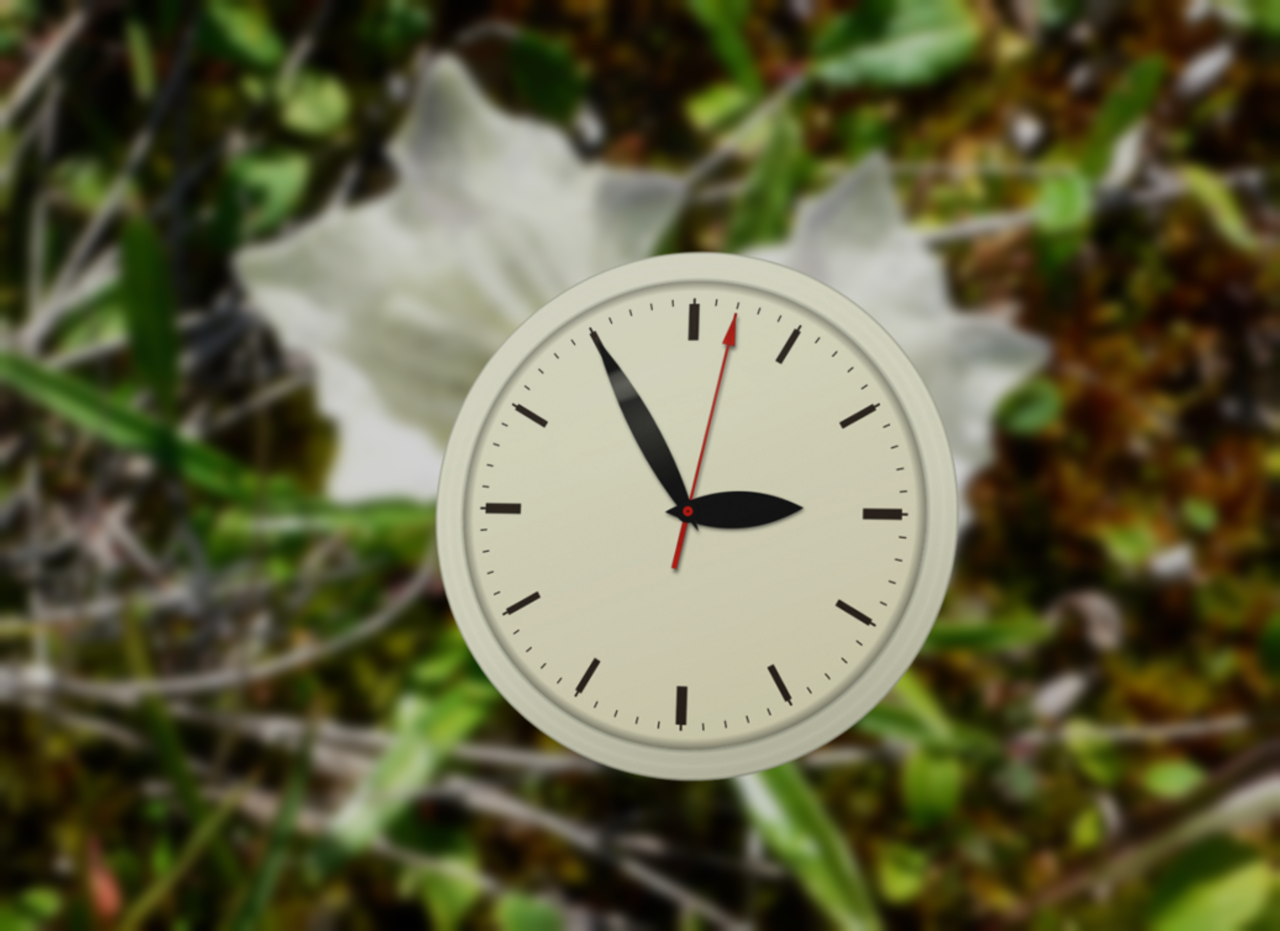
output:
2.55.02
